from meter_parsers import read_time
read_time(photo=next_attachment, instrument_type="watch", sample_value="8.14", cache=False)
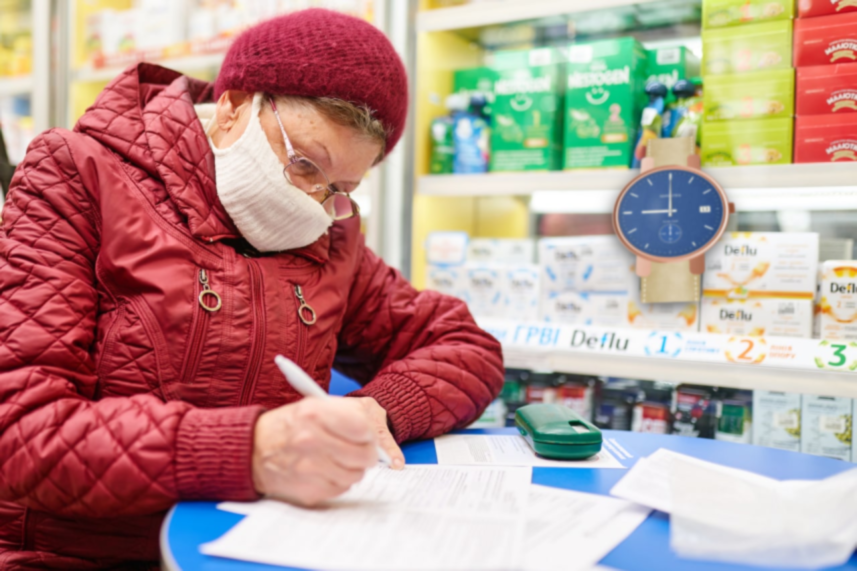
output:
9.00
